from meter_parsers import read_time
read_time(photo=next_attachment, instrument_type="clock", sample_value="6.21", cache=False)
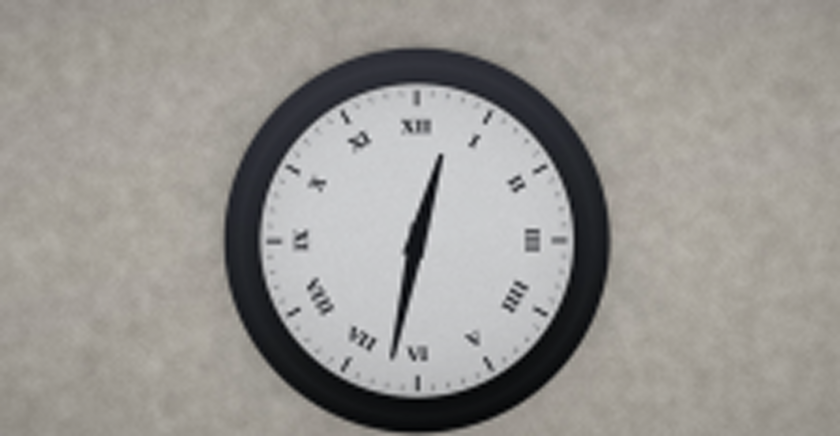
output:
12.32
